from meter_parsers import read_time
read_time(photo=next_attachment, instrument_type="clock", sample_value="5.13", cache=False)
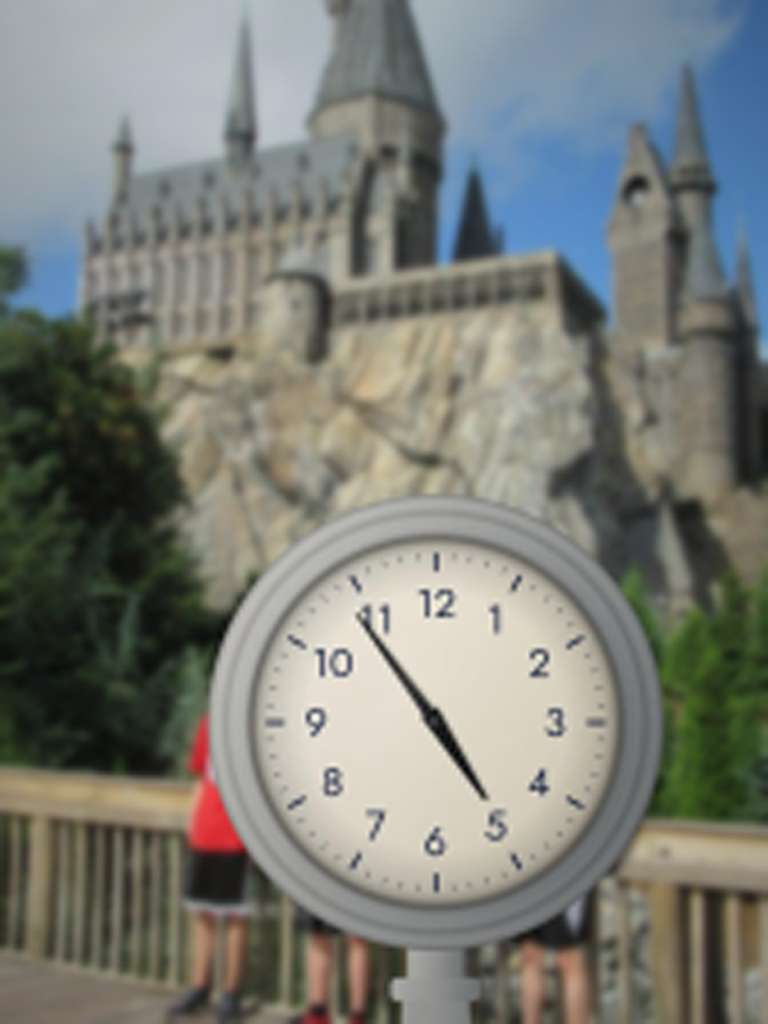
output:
4.54
